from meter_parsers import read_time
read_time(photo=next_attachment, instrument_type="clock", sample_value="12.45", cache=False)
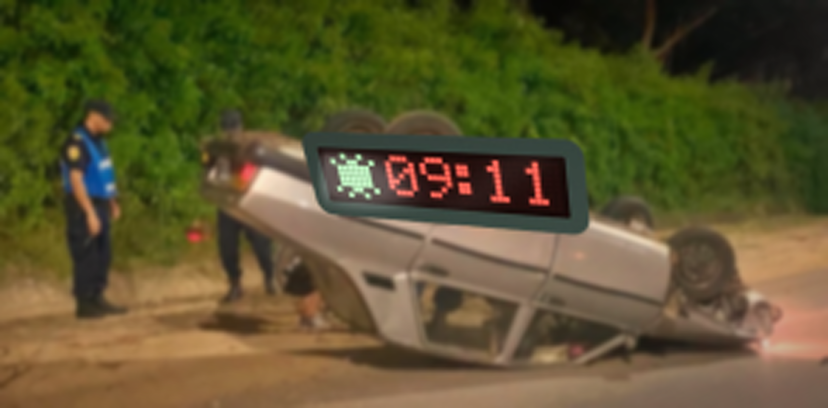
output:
9.11
